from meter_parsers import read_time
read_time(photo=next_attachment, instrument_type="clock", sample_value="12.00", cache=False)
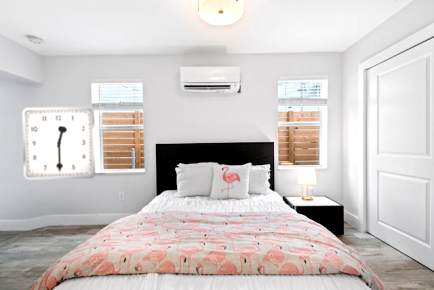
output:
12.30
